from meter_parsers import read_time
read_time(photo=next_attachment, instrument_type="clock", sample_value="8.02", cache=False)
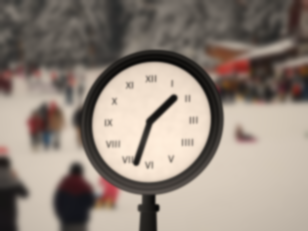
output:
1.33
